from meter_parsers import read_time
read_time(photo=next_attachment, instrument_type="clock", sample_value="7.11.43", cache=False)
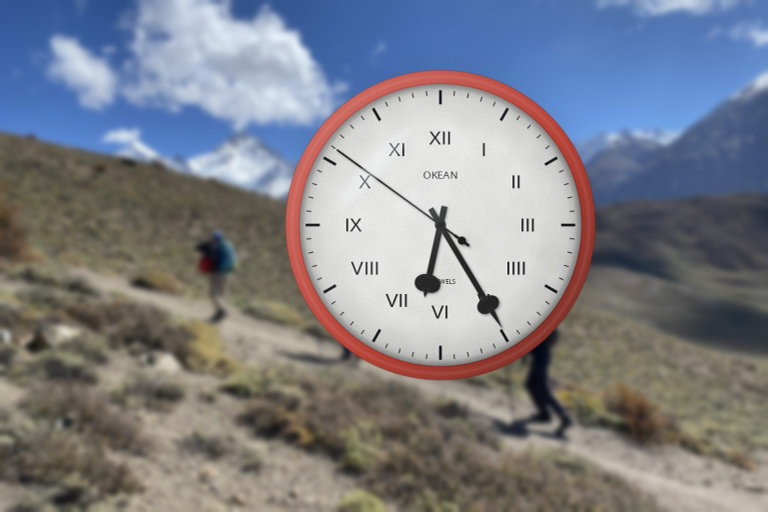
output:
6.24.51
